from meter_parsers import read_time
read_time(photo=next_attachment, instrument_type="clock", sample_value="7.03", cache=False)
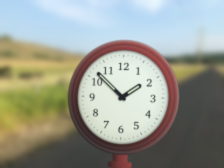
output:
1.52
